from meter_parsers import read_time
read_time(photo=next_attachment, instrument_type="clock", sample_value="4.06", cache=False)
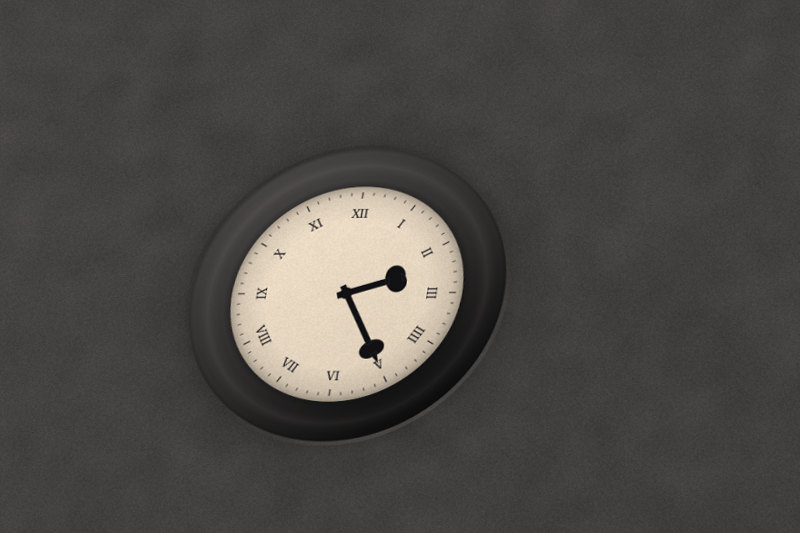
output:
2.25
